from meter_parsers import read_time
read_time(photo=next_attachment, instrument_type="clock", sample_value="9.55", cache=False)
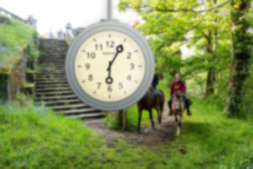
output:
6.05
